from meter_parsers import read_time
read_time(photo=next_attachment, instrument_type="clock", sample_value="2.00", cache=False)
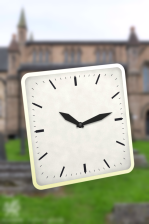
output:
10.13
